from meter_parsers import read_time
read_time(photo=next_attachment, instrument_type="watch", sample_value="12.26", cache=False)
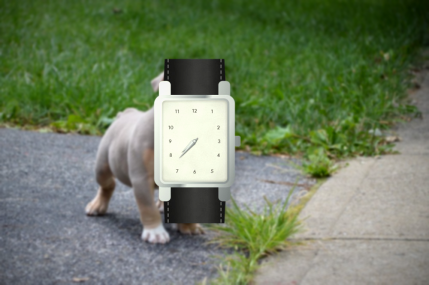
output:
7.37
